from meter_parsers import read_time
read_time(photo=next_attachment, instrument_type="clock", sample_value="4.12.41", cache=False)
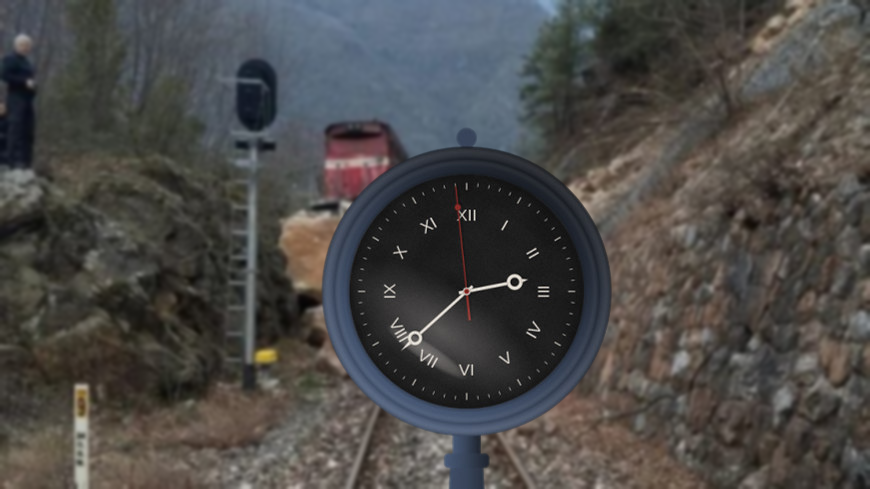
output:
2.37.59
